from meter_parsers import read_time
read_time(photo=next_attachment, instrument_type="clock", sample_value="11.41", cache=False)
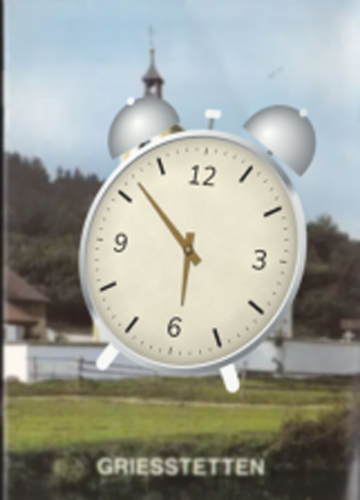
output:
5.52
